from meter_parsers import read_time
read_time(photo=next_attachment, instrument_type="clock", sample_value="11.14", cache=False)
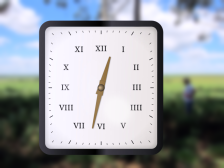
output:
12.32
